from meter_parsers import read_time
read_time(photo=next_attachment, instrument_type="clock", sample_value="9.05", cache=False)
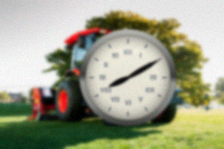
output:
8.10
